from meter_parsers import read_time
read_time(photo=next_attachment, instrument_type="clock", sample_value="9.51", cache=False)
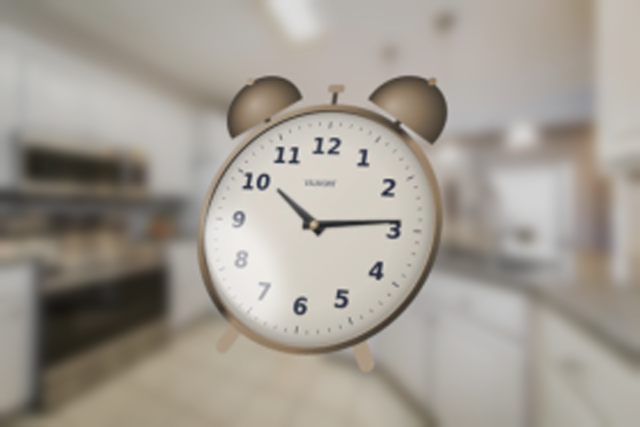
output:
10.14
